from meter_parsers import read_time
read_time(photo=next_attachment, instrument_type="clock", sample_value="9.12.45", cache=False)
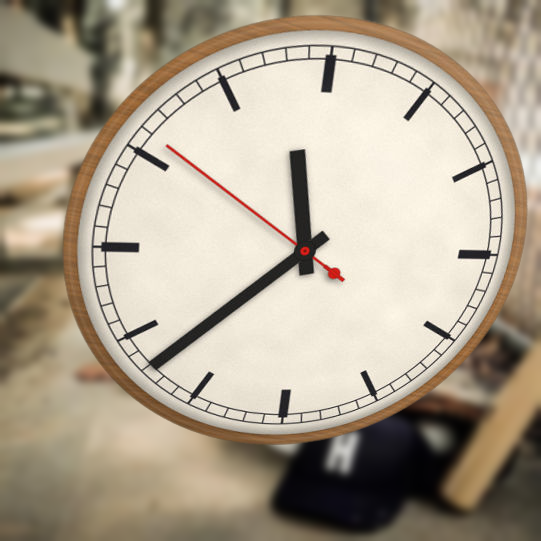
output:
11.37.51
